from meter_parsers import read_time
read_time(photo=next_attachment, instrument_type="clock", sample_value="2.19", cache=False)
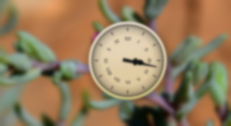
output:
3.17
